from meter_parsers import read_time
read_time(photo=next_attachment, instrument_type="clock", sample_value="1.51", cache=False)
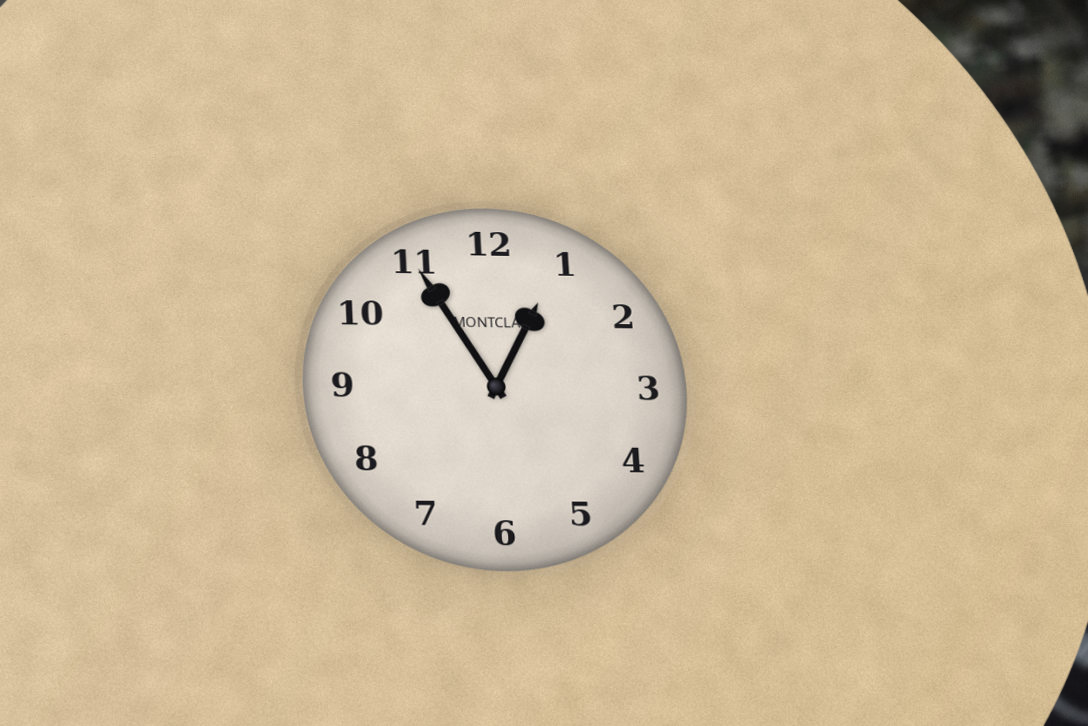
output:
12.55
